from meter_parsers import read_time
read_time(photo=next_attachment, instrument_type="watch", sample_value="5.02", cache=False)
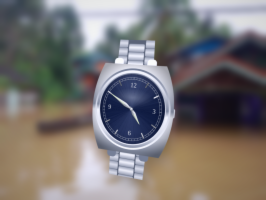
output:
4.50
